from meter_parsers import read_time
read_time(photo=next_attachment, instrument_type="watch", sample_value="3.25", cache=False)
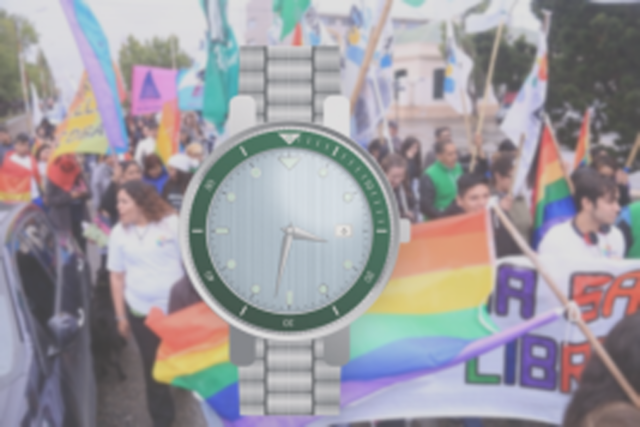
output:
3.32
